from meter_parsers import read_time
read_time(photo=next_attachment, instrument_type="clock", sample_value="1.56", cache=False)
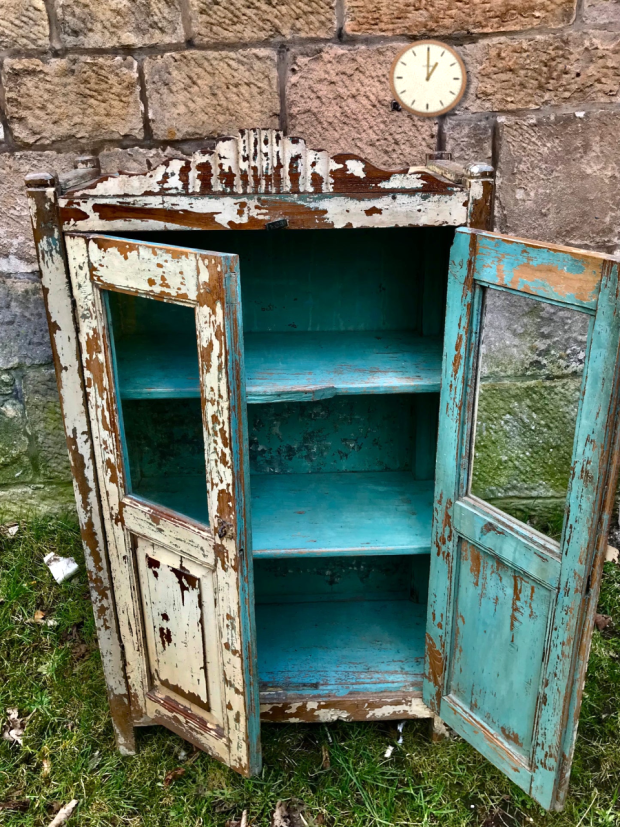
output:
1.00
